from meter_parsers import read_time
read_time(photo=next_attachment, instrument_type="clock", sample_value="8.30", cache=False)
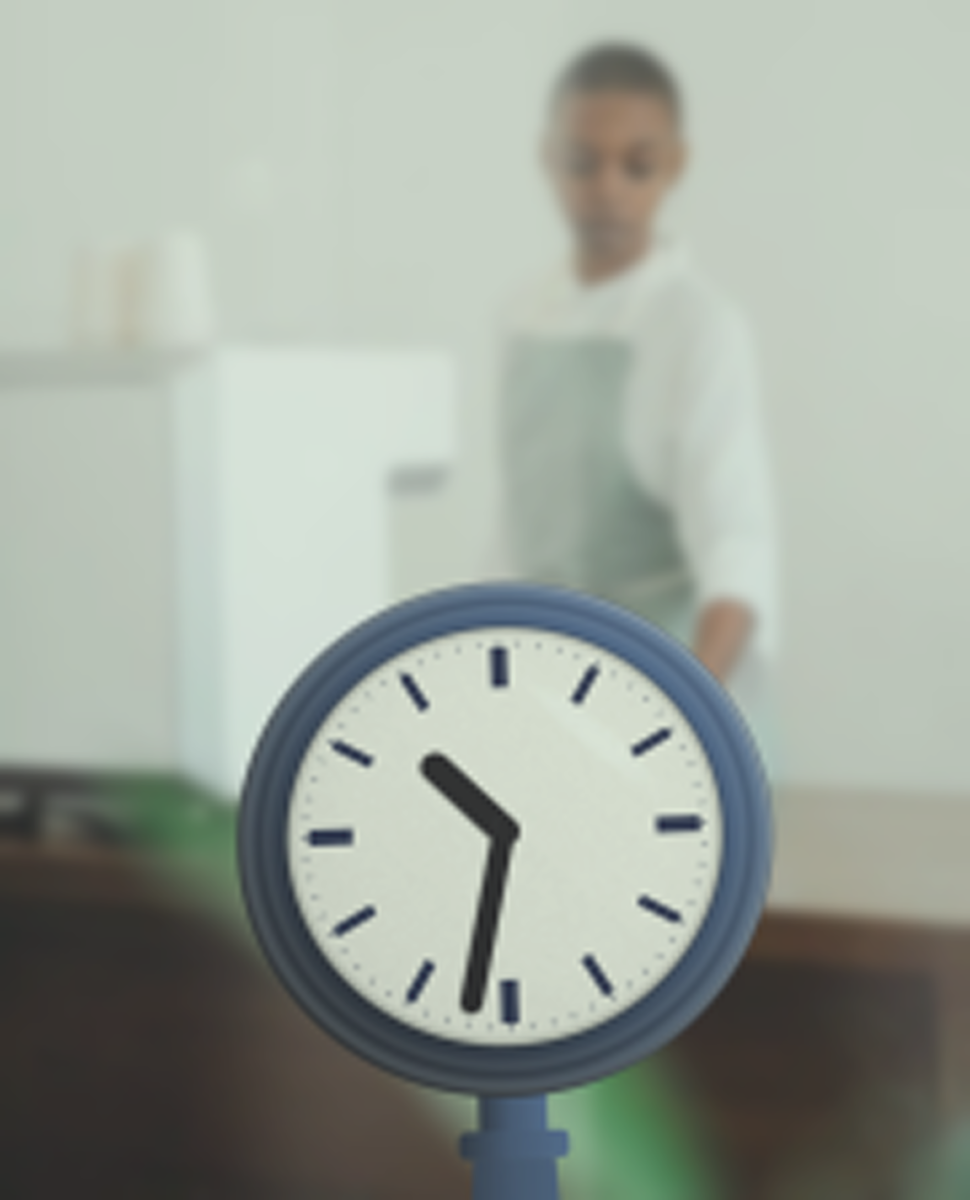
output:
10.32
